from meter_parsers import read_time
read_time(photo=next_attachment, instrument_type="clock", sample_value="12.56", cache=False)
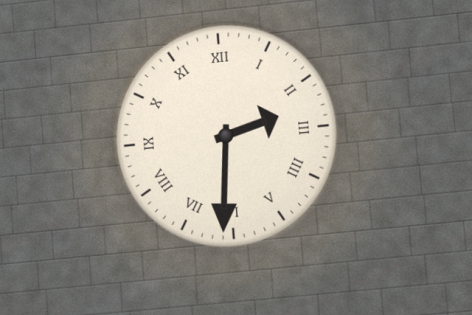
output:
2.31
